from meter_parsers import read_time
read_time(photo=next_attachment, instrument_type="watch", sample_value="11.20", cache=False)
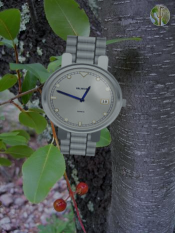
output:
12.48
